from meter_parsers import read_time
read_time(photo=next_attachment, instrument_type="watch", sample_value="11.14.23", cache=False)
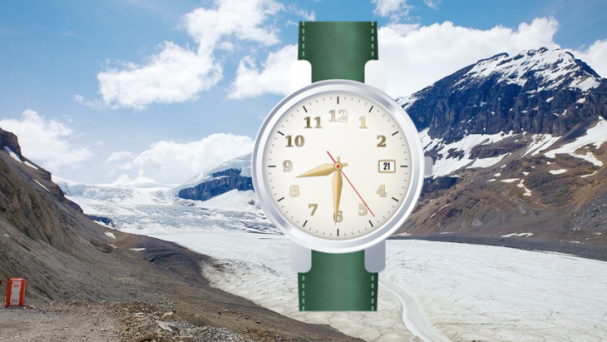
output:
8.30.24
